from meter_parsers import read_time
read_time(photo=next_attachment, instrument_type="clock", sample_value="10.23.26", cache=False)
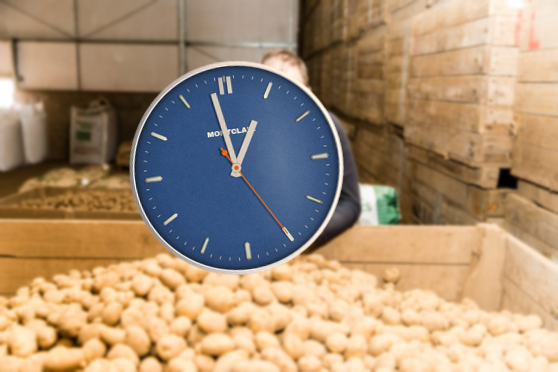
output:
12.58.25
